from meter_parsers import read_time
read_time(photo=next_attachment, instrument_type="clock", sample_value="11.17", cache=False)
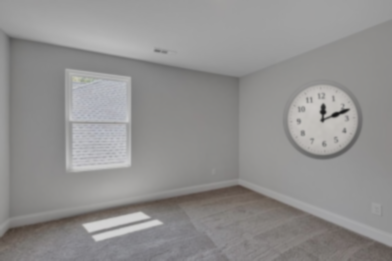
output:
12.12
